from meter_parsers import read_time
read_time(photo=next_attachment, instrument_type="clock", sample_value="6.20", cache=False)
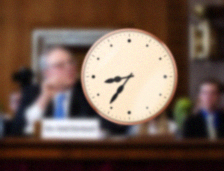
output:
8.36
